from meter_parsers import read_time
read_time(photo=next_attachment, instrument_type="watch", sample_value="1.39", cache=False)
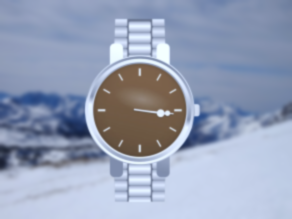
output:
3.16
